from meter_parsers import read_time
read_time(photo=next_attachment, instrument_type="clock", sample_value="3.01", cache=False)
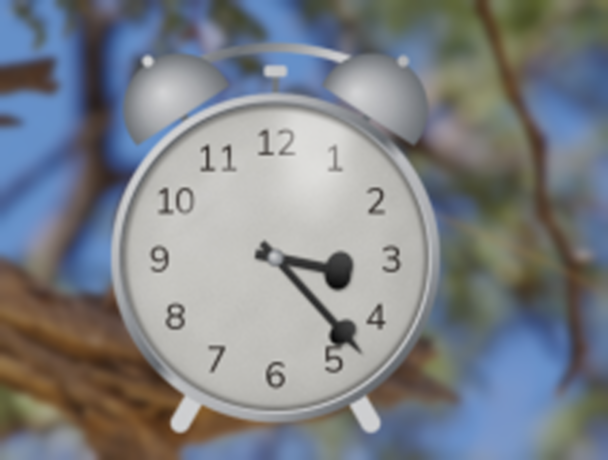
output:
3.23
